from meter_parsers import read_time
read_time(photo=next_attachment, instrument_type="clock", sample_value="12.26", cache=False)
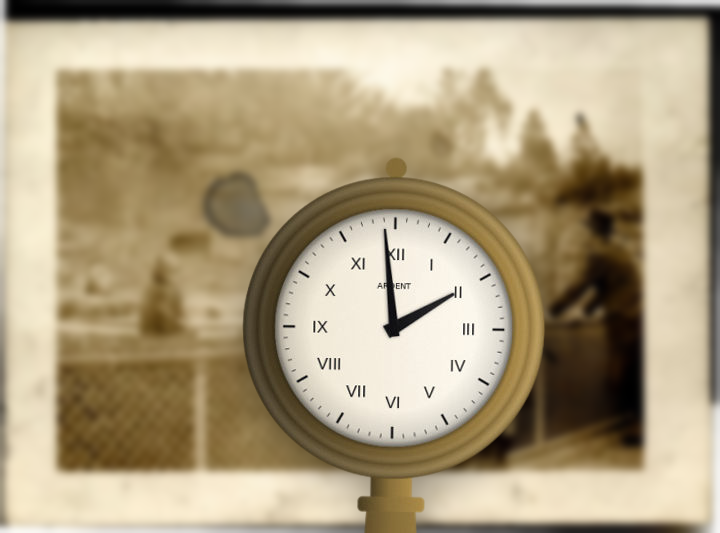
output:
1.59
